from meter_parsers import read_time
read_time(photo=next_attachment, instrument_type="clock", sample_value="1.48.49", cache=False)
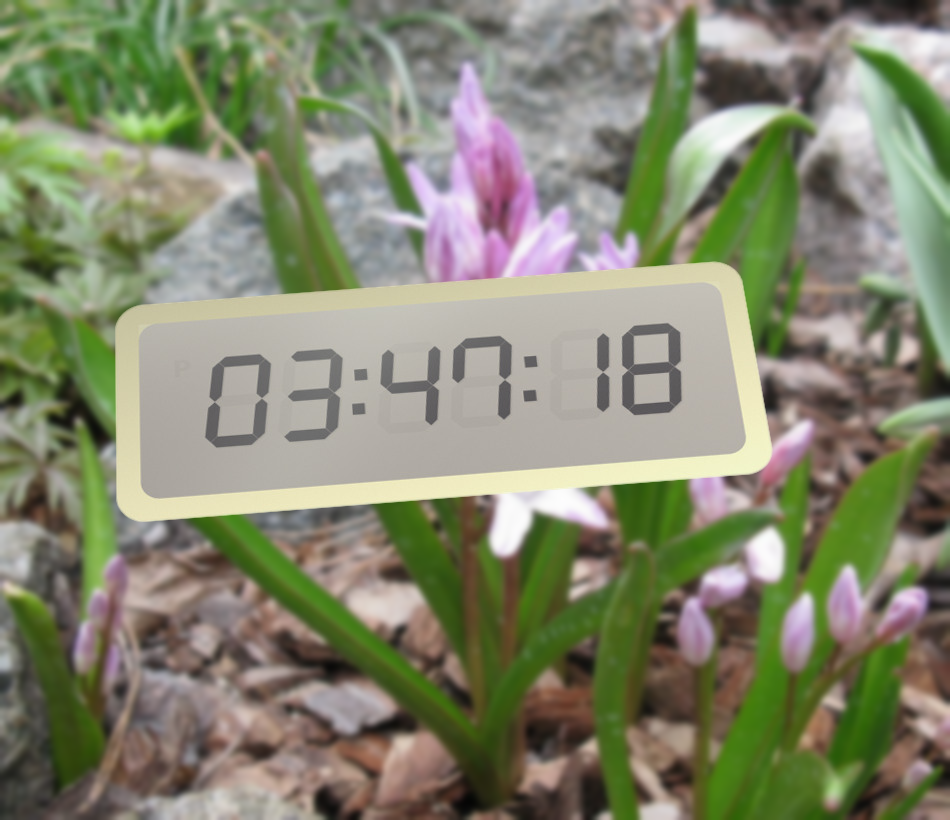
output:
3.47.18
